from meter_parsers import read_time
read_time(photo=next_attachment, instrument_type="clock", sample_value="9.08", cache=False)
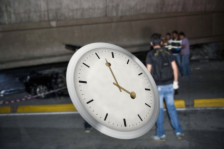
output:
3.57
